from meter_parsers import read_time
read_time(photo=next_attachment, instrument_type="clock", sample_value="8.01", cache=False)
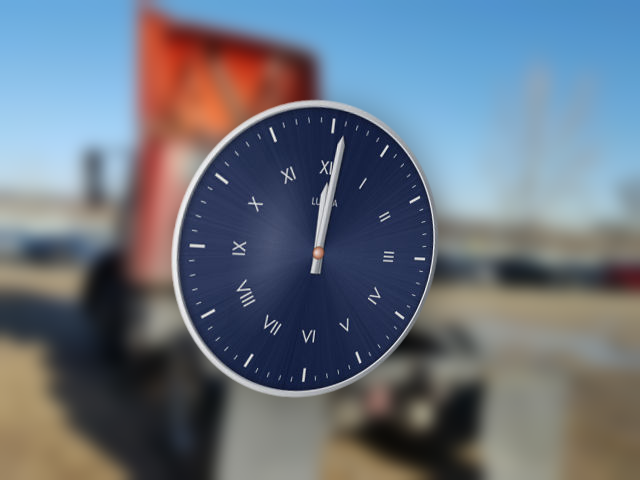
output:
12.01
